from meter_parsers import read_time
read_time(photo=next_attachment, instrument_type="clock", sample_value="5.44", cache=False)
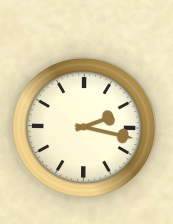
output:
2.17
